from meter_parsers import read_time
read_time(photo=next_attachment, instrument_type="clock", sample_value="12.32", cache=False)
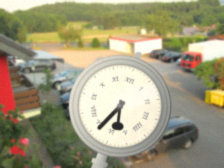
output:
5.34
